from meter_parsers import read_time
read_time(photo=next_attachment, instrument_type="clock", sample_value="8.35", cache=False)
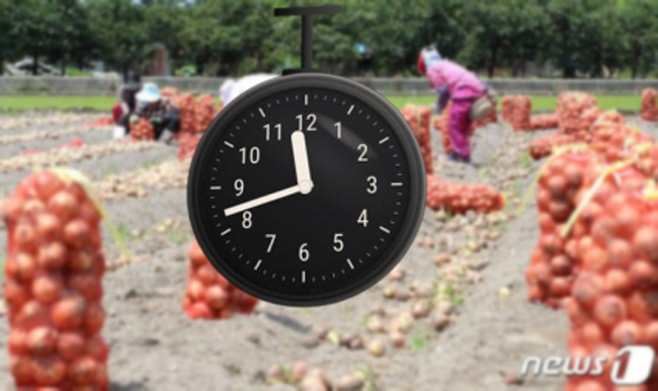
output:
11.42
